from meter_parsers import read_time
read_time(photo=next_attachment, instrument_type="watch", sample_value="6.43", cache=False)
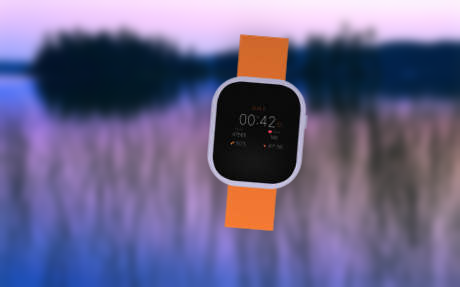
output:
0.42
